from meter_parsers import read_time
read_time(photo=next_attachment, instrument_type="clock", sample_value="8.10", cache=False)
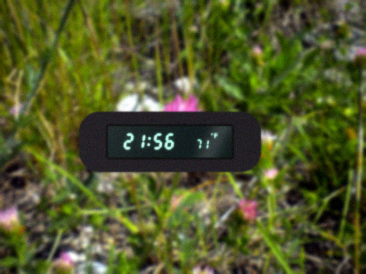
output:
21.56
